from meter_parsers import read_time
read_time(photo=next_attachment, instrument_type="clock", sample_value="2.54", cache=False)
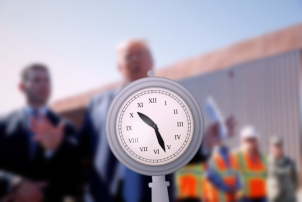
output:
10.27
